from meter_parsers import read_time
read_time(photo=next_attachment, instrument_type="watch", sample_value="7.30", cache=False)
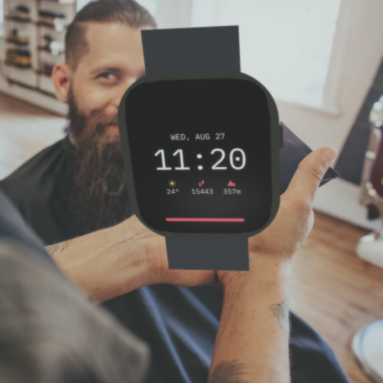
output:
11.20
